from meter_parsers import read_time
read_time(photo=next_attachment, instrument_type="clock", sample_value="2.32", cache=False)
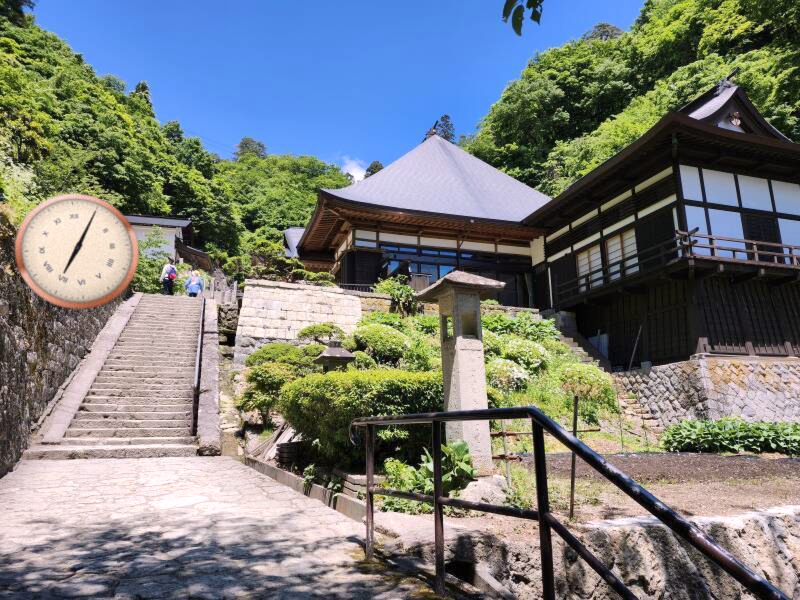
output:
7.05
